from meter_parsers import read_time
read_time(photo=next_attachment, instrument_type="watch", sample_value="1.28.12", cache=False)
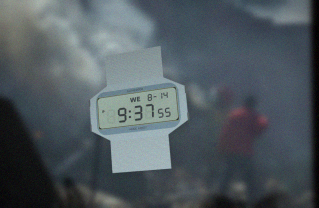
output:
9.37.55
